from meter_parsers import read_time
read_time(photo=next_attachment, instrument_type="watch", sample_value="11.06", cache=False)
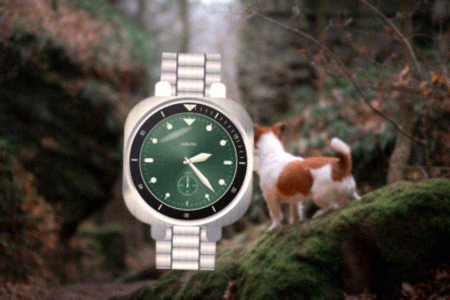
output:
2.23
